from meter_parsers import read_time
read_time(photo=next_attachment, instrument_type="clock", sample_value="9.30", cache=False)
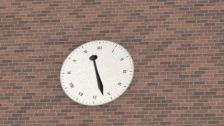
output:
11.27
